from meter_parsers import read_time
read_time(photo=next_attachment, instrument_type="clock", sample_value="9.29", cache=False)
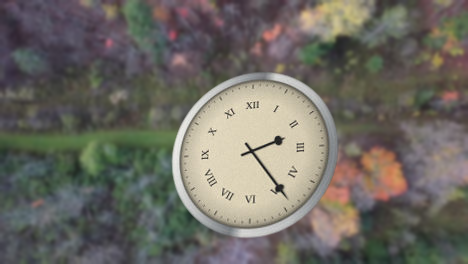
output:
2.24
